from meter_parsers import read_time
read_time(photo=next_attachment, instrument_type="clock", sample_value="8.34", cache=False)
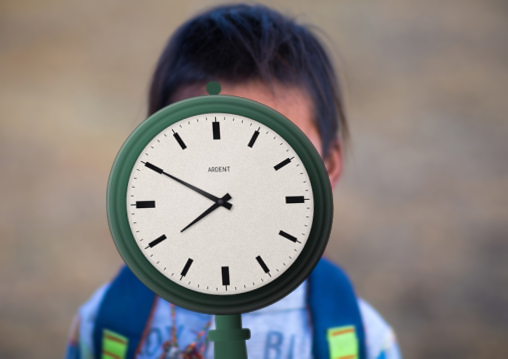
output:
7.50
